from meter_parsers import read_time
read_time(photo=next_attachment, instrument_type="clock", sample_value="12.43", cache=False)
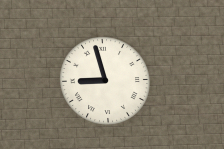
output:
8.58
